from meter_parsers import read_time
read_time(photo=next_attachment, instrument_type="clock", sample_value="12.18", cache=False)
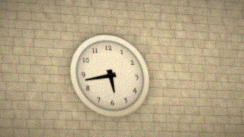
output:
5.43
